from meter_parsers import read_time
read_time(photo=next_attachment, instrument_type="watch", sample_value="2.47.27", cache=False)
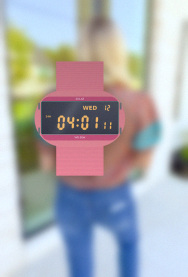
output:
4.01.11
